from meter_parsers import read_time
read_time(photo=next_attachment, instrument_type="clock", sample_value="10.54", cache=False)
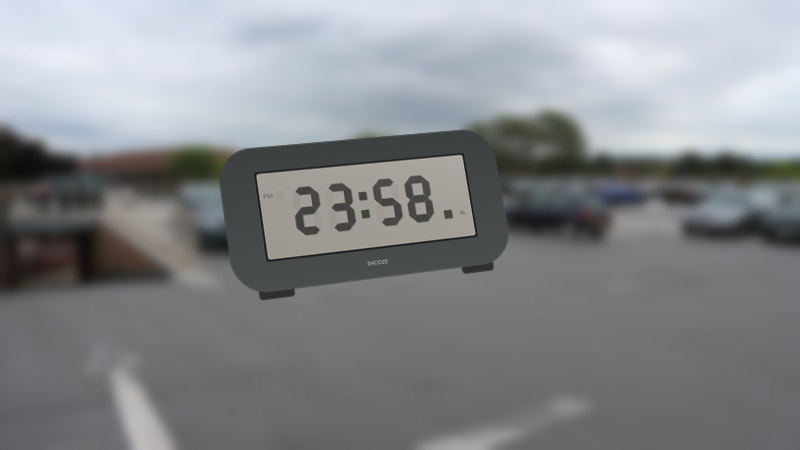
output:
23.58
